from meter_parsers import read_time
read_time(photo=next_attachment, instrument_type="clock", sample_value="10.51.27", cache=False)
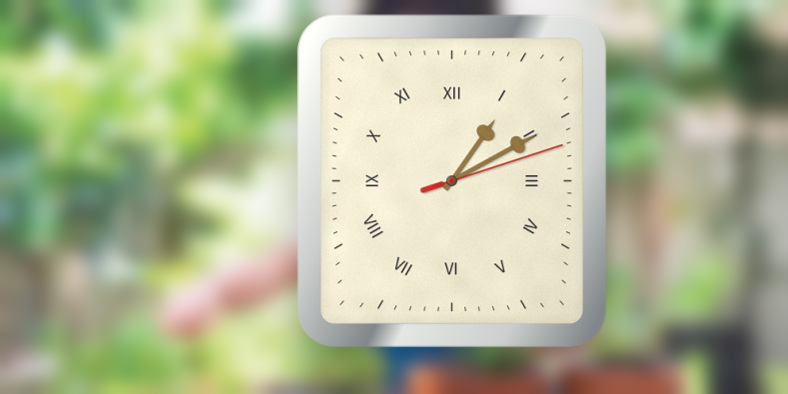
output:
1.10.12
